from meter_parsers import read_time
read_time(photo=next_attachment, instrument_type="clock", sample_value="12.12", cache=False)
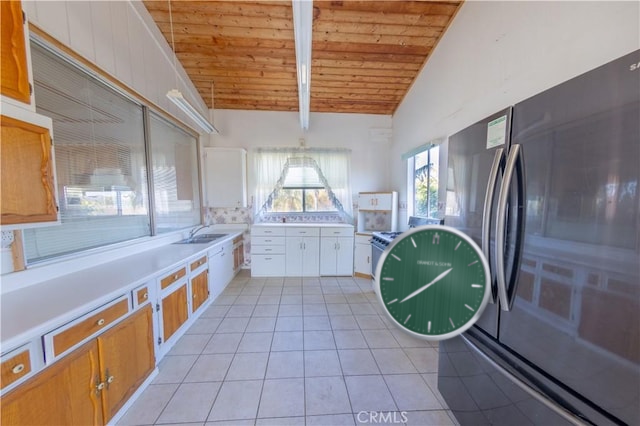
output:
1.39
